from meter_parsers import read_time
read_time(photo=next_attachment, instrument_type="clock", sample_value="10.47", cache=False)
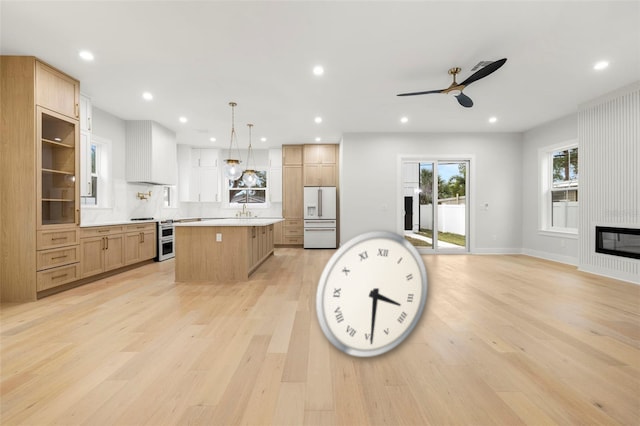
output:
3.29
